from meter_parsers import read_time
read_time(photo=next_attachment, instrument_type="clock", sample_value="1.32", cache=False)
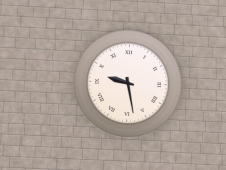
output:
9.28
